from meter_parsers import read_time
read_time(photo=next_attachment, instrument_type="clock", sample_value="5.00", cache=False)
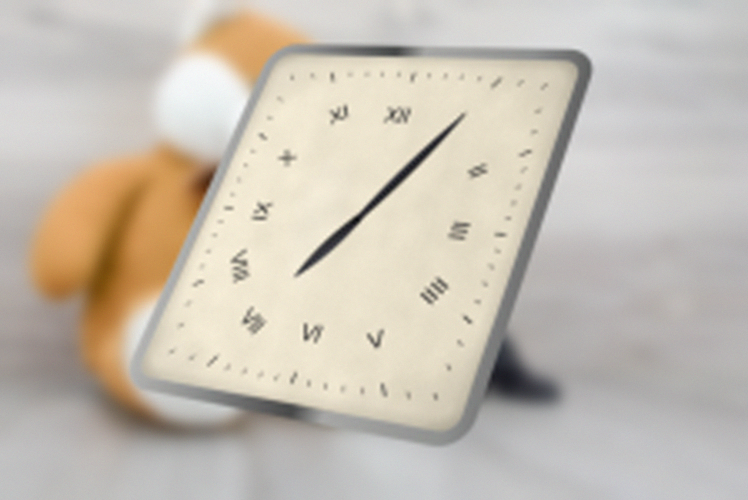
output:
7.05
